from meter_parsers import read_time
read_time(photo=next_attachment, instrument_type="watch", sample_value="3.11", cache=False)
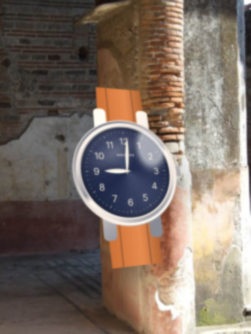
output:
9.01
